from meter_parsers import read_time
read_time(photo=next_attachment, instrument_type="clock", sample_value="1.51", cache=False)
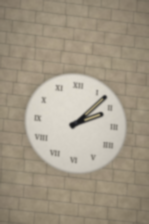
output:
2.07
